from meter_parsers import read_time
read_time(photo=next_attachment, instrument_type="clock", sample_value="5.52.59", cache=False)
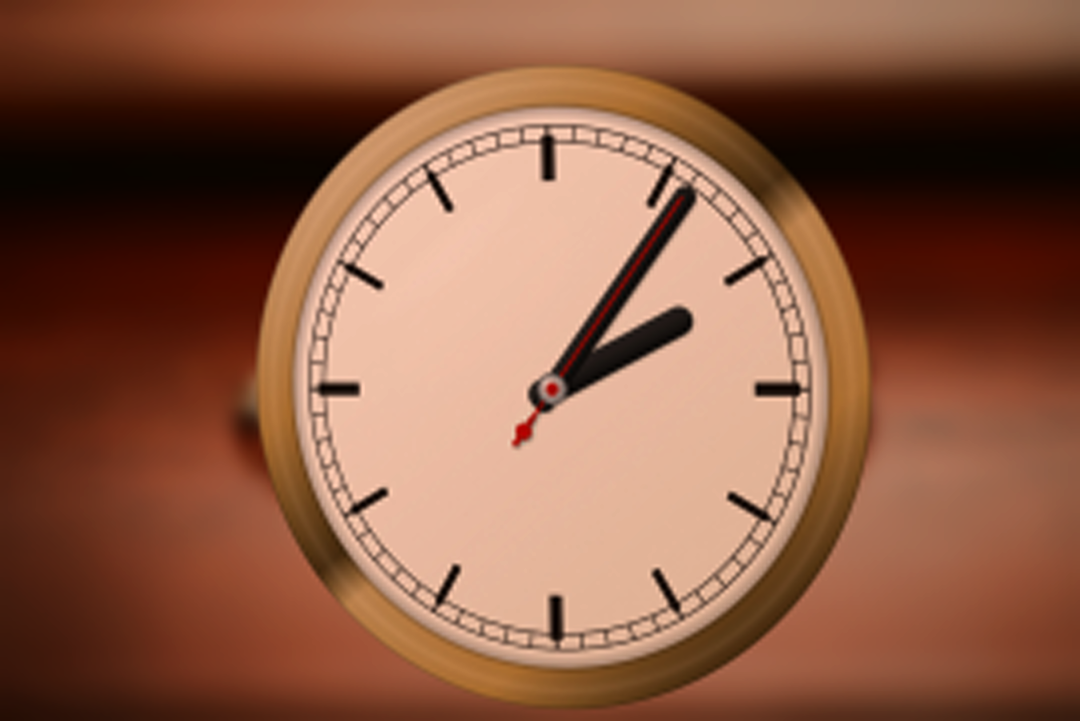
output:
2.06.06
